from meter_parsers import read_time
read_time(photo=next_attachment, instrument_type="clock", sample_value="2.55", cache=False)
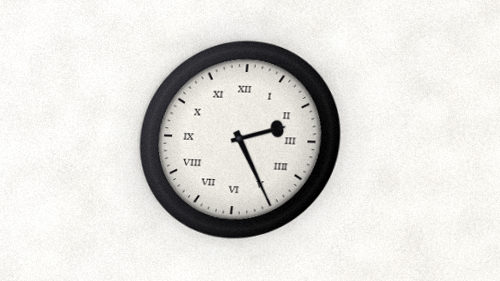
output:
2.25
